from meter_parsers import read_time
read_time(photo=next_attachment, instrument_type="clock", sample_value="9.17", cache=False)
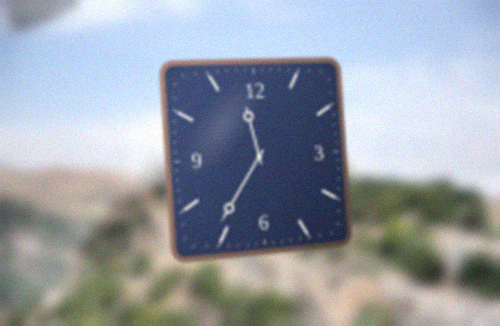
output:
11.36
